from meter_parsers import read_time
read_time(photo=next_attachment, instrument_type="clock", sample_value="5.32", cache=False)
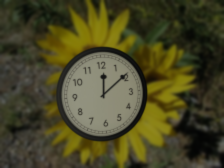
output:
12.09
